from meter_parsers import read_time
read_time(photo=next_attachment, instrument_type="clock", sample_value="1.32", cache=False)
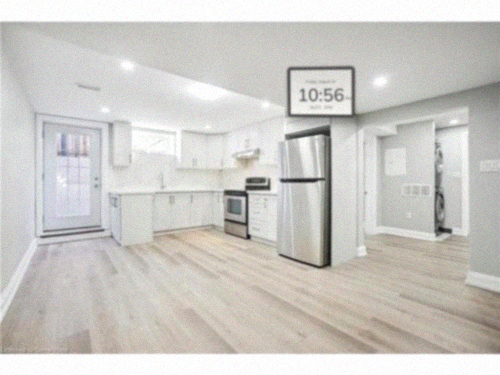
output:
10.56
